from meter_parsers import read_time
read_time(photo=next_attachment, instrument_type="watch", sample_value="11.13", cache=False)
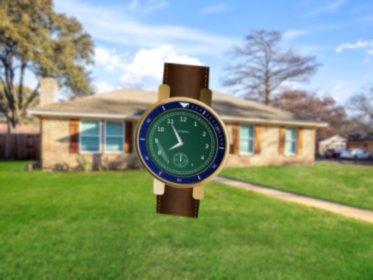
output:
7.55
